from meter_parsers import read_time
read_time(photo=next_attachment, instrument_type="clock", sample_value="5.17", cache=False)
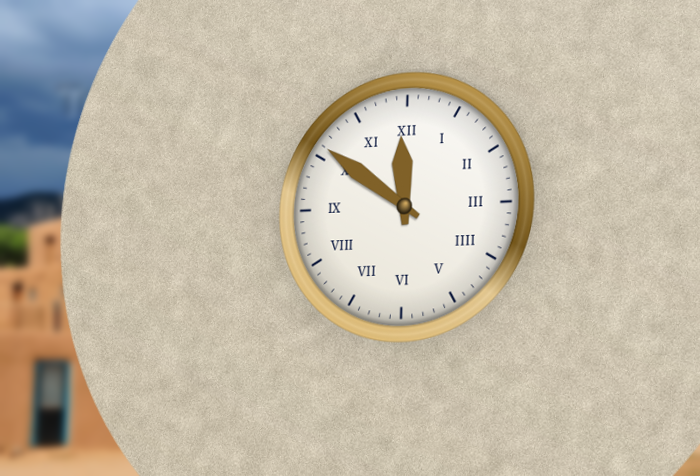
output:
11.51
